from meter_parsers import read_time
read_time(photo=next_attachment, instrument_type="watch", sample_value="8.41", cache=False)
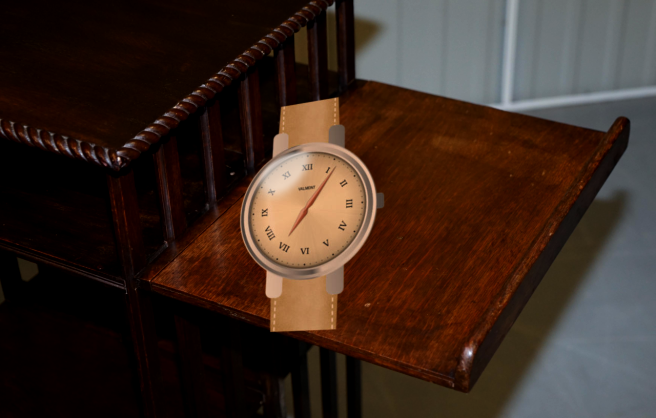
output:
7.06
